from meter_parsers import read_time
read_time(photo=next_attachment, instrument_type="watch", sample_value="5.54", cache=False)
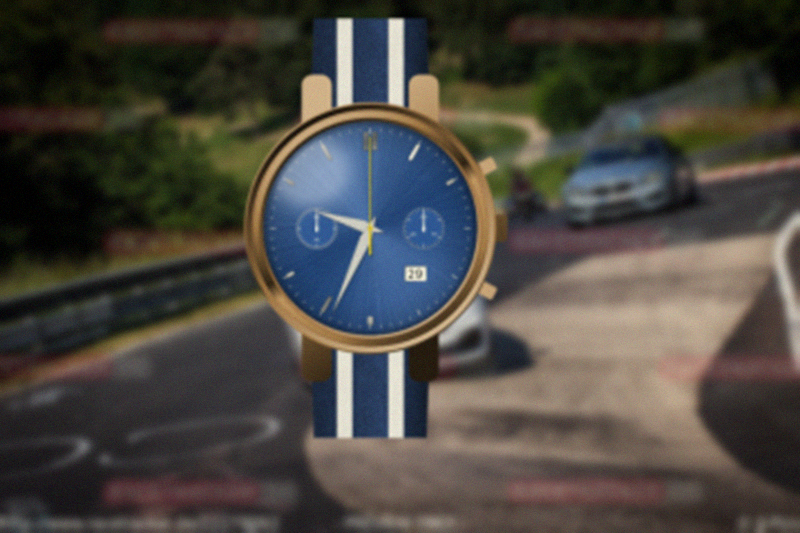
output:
9.34
